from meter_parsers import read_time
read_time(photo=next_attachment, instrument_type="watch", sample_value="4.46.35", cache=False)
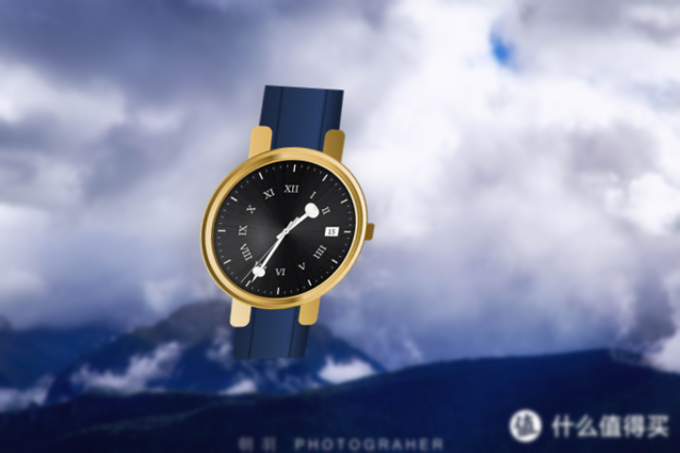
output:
1.34.36
